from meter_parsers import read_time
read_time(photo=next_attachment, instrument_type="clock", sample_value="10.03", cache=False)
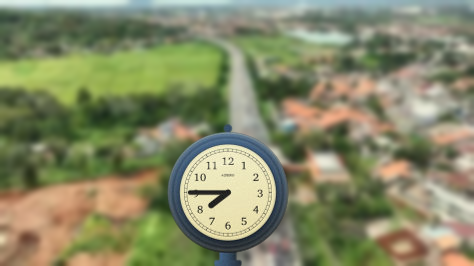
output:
7.45
